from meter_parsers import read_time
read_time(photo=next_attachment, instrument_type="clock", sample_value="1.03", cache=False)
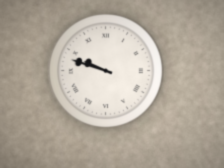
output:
9.48
